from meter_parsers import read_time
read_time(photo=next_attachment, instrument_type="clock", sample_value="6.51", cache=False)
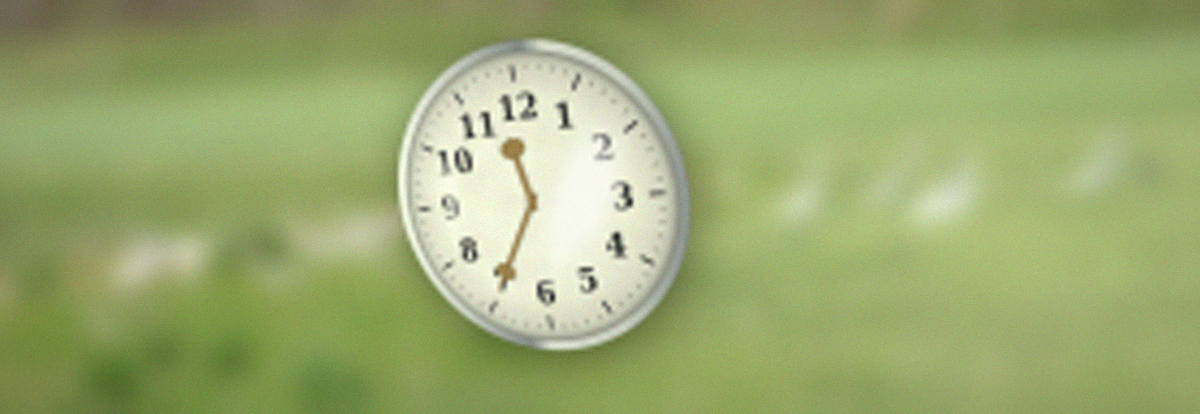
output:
11.35
